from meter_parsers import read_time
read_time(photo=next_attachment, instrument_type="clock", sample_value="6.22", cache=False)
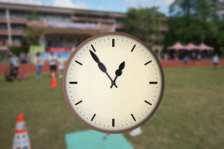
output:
12.54
